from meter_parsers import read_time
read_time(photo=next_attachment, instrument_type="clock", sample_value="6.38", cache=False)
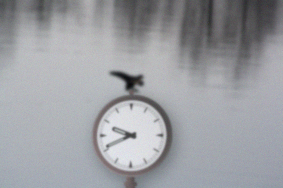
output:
9.41
